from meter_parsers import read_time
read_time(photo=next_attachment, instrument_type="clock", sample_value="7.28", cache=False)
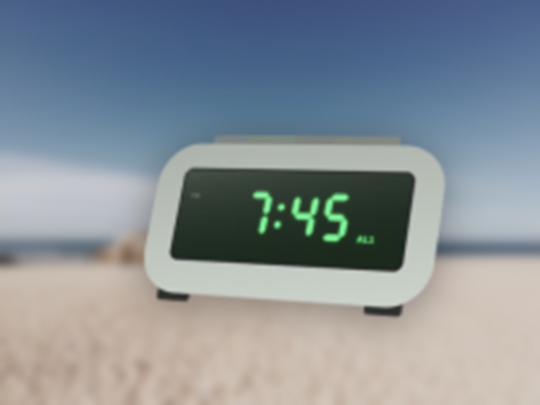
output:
7.45
